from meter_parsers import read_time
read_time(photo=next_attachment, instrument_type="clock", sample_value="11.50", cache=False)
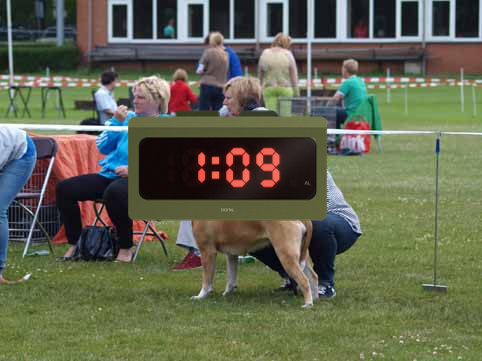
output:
1.09
